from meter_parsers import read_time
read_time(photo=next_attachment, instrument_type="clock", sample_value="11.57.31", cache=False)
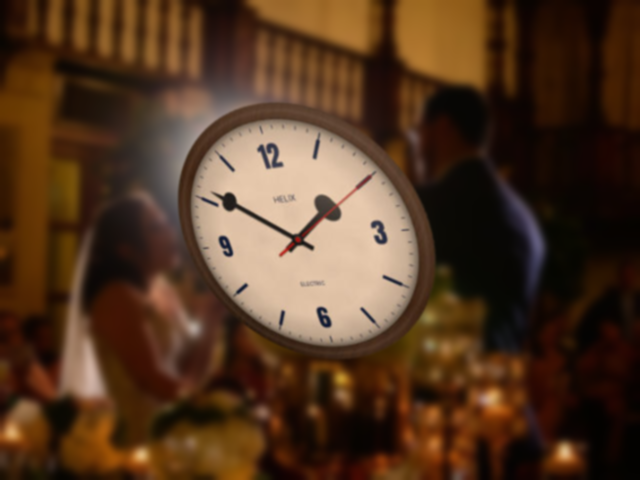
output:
1.51.10
